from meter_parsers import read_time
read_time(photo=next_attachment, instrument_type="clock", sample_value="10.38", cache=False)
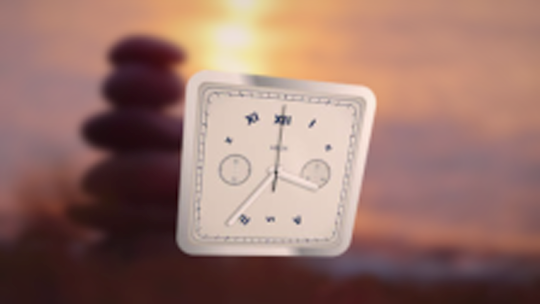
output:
3.36
